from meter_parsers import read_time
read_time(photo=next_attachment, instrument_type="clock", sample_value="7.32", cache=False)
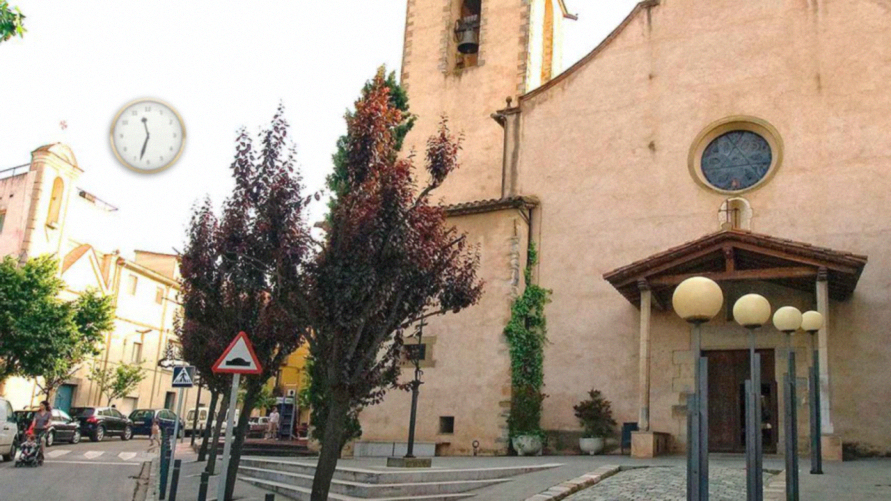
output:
11.33
